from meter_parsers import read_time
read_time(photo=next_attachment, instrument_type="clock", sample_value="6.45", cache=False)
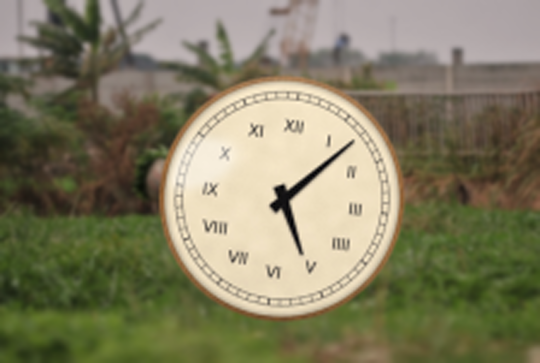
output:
5.07
